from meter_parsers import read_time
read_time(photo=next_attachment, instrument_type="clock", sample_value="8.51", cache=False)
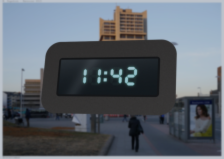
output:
11.42
